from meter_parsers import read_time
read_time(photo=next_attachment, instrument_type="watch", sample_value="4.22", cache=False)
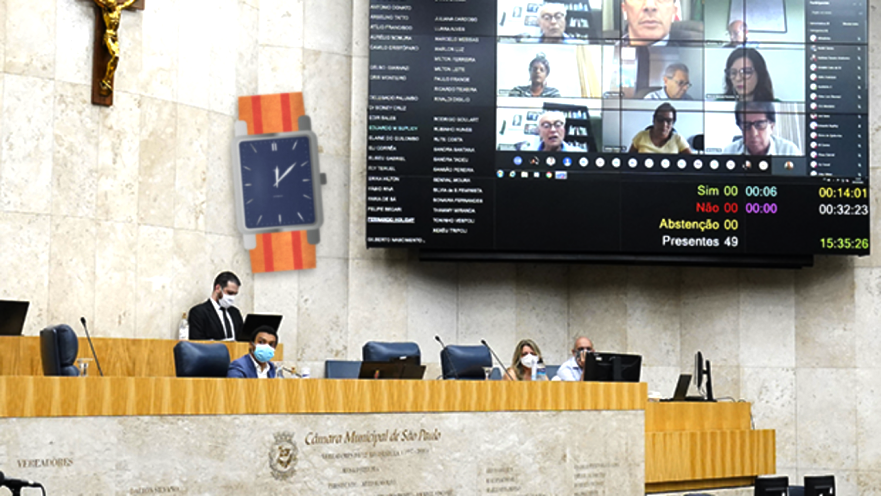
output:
12.08
